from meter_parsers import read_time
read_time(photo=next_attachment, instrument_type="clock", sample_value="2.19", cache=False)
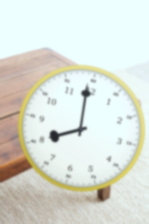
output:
7.59
